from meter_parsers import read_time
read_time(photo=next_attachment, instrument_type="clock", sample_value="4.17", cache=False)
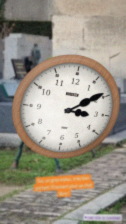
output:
3.09
